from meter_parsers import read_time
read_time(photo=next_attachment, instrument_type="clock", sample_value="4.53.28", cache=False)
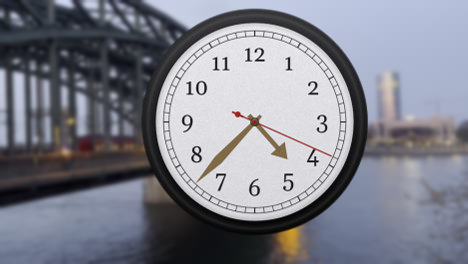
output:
4.37.19
